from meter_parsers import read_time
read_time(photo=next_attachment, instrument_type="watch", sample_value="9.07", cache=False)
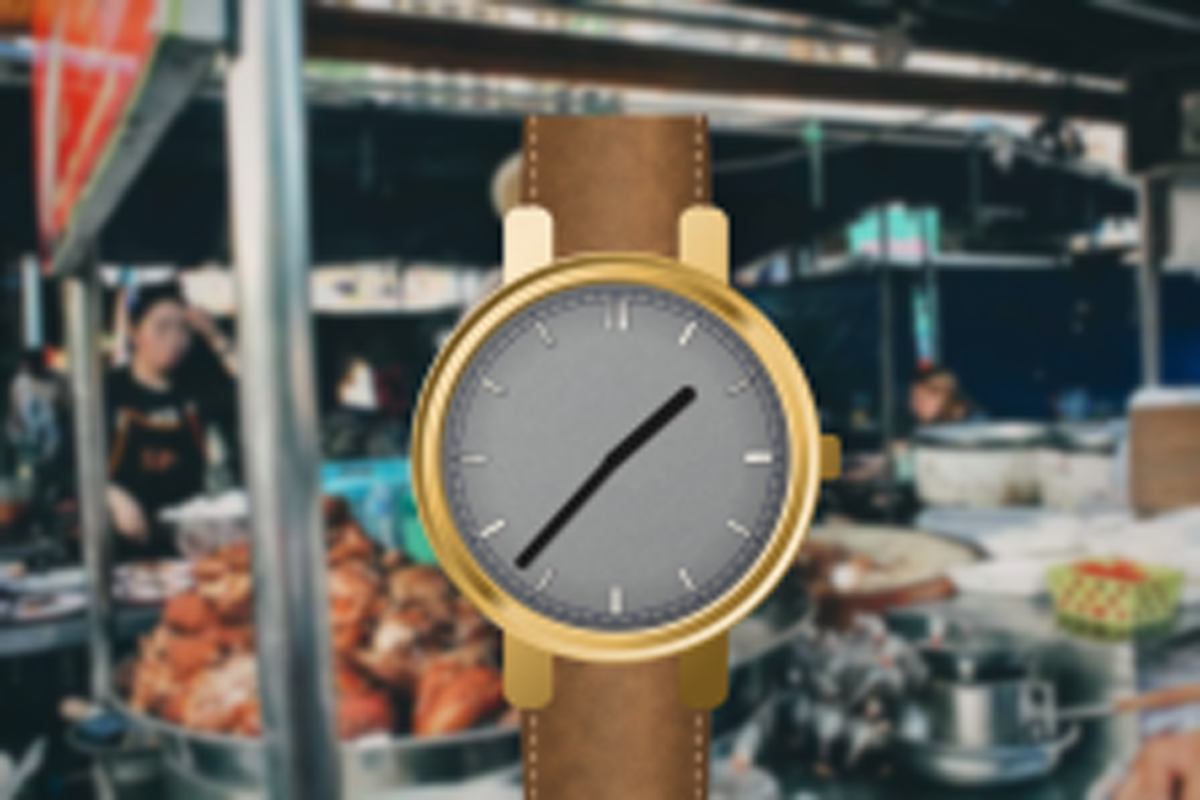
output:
1.37
